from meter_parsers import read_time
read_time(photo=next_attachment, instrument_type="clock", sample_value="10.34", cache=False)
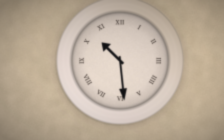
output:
10.29
